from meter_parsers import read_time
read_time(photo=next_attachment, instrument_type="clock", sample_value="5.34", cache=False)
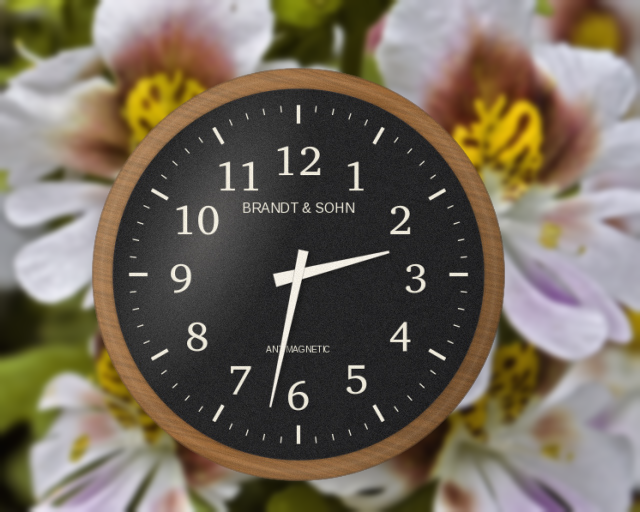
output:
2.32
